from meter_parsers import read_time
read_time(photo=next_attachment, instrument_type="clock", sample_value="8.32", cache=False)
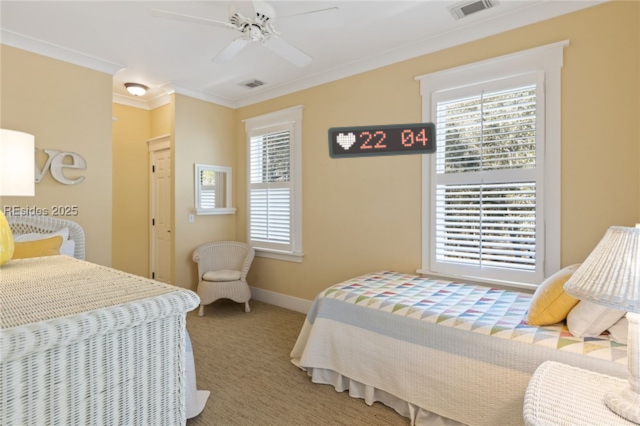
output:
22.04
